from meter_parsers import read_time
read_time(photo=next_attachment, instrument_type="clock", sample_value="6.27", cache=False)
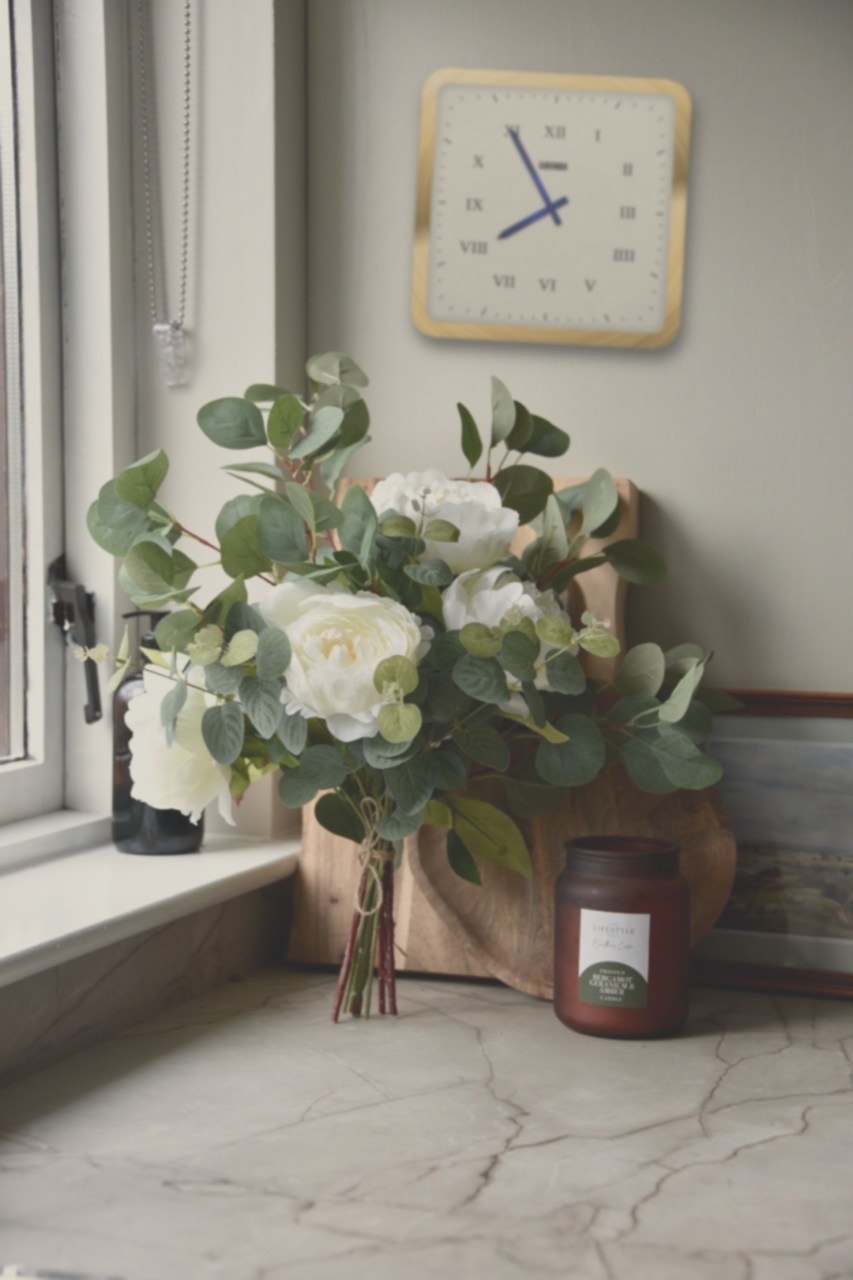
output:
7.55
